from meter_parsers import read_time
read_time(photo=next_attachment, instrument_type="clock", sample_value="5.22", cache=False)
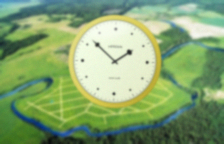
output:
1.52
